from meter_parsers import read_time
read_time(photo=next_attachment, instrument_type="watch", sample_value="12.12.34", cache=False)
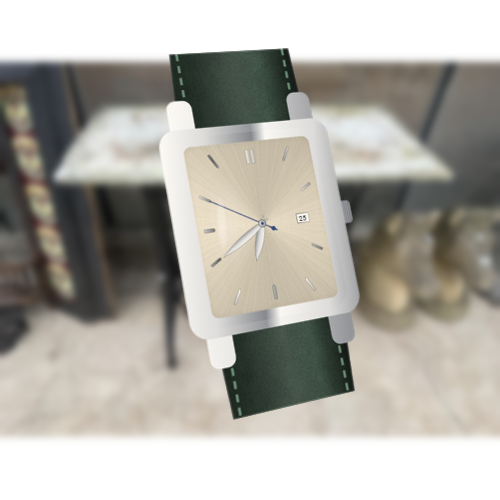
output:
6.39.50
